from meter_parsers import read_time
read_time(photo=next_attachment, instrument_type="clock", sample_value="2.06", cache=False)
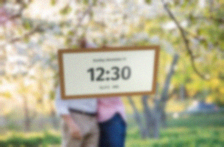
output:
12.30
